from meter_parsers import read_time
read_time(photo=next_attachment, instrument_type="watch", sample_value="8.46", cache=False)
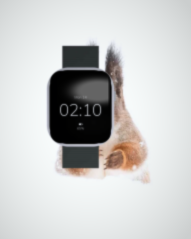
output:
2.10
